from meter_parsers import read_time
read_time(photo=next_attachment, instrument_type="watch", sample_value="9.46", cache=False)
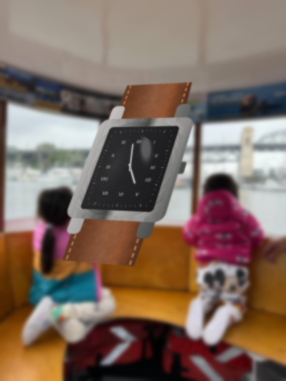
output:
4.58
